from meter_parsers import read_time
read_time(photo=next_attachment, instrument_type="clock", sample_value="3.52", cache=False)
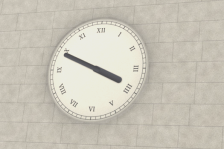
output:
3.49
